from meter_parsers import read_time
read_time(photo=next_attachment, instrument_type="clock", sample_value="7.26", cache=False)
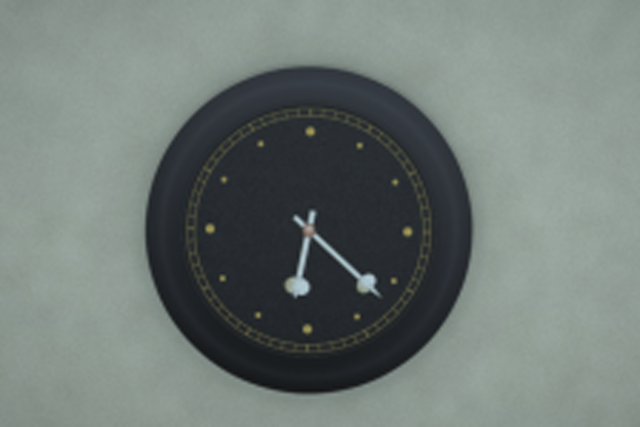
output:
6.22
